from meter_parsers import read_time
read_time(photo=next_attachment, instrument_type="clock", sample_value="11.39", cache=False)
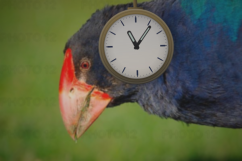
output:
11.06
